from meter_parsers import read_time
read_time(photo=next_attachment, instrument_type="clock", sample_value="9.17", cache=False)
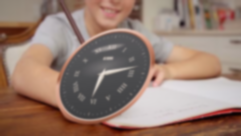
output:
6.13
